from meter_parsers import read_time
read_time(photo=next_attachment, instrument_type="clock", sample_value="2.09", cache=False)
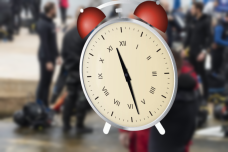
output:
11.28
